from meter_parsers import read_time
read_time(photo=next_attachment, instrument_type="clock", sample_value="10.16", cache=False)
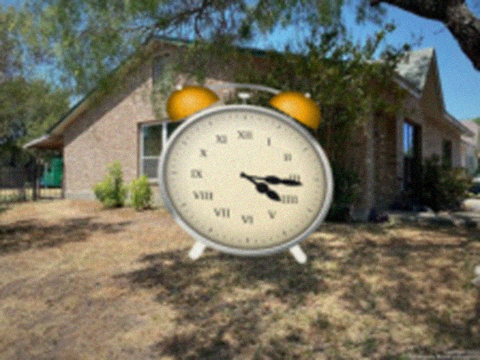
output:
4.16
